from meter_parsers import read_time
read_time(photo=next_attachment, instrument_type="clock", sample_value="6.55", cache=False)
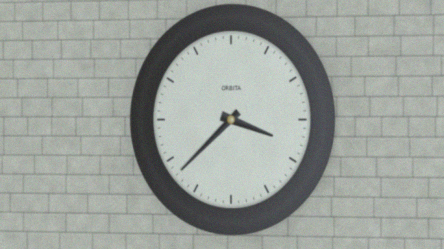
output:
3.38
